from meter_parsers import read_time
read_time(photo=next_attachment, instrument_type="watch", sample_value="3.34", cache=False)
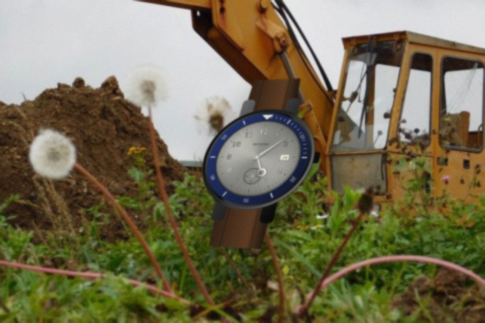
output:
5.08
